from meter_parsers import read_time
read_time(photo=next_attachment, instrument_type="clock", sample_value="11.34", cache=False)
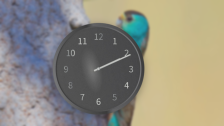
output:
2.11
